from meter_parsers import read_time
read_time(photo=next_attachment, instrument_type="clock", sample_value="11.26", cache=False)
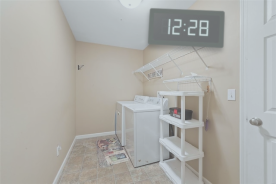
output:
12.28
